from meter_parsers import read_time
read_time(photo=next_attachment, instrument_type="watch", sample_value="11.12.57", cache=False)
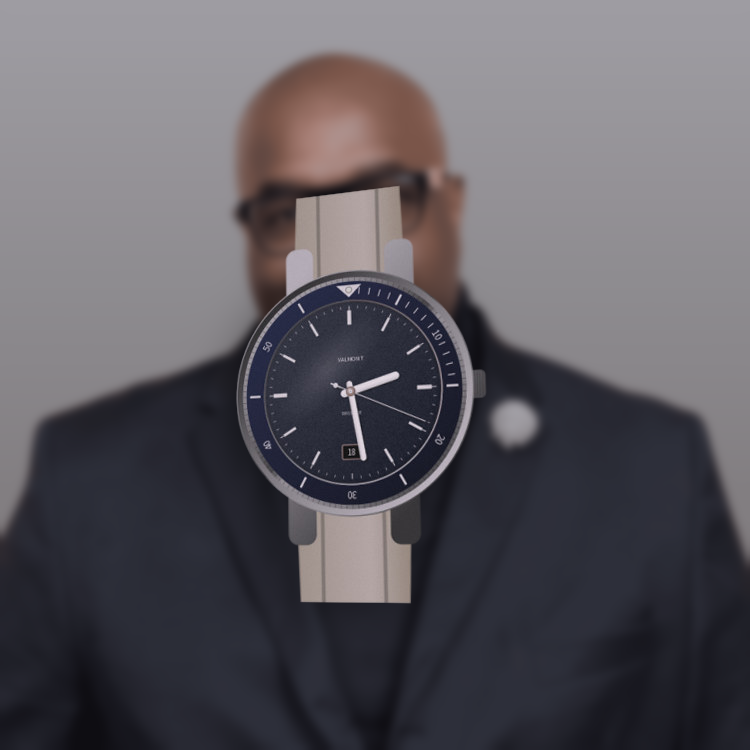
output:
2.28.19
